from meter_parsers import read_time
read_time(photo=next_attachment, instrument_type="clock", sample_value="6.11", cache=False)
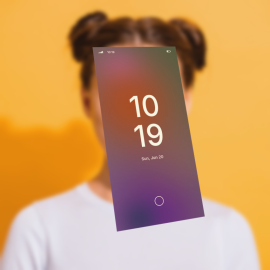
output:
10.19
